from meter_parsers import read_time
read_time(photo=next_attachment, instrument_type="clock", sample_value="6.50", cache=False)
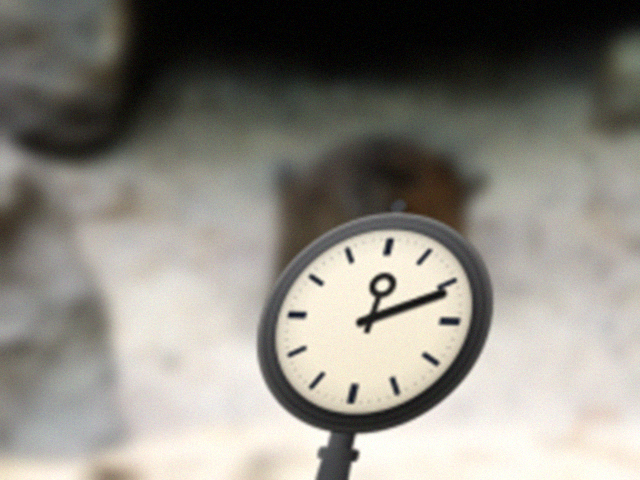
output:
12.11
